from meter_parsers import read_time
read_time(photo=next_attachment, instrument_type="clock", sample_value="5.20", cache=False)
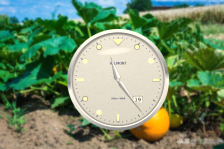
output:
11.24
